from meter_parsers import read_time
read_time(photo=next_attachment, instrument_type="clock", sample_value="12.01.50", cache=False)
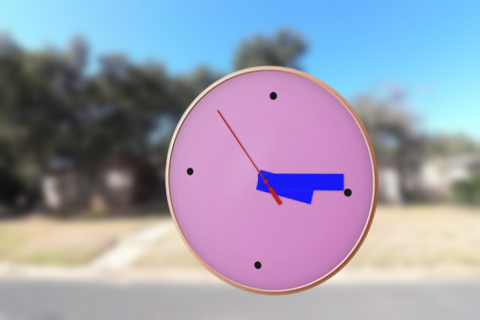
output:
3.13.53
